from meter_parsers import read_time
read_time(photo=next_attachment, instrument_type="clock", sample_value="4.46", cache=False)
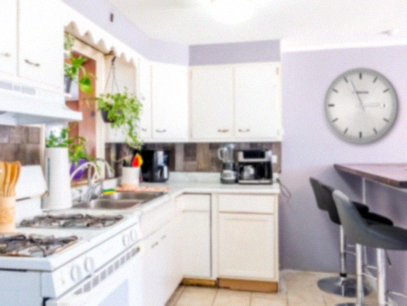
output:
2.56
